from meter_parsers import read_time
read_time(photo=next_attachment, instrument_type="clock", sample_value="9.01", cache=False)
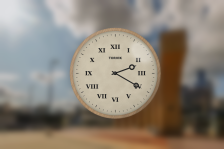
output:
2.20
